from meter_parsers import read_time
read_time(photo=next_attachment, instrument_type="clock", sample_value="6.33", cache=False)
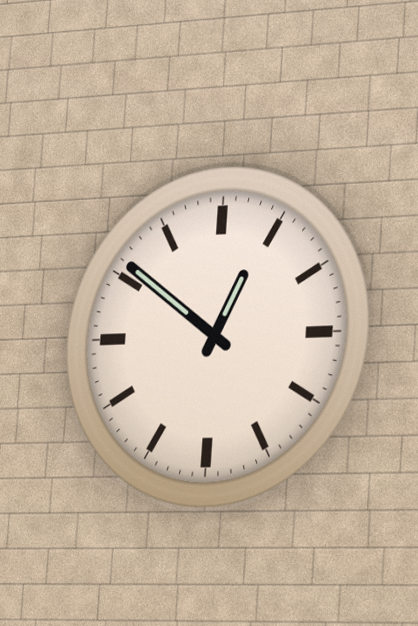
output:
12.51
